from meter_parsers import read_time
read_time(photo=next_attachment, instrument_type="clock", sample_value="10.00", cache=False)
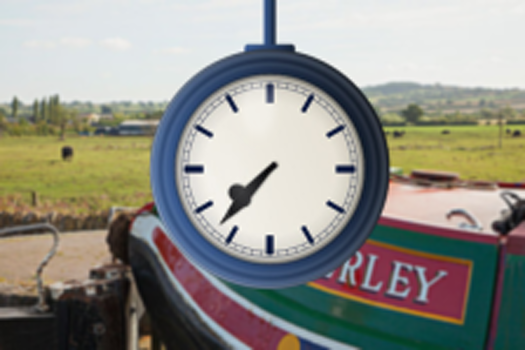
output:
7.37
